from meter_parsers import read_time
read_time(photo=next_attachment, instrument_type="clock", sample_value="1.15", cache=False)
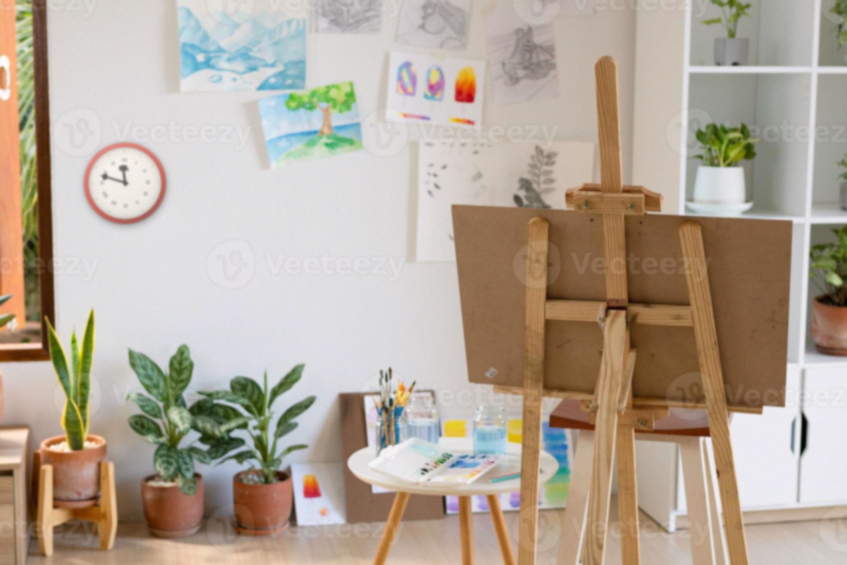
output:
11.48
